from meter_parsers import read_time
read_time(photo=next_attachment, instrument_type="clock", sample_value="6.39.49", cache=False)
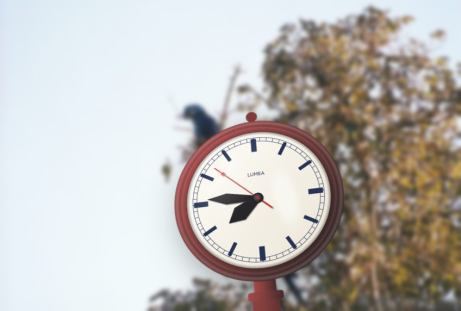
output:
7.45.52
